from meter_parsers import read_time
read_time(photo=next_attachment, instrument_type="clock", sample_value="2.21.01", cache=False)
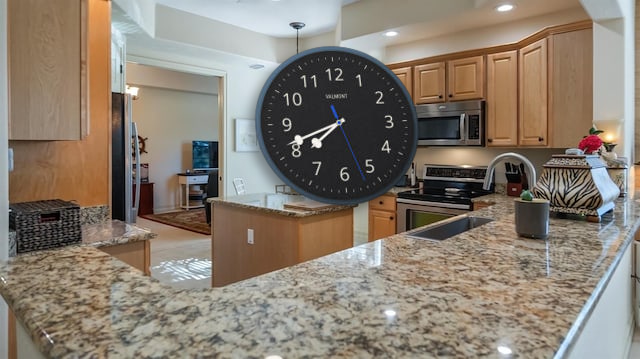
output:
7.41.27
